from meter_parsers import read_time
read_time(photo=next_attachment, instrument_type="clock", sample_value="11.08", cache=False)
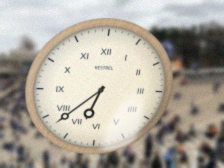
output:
6.38
